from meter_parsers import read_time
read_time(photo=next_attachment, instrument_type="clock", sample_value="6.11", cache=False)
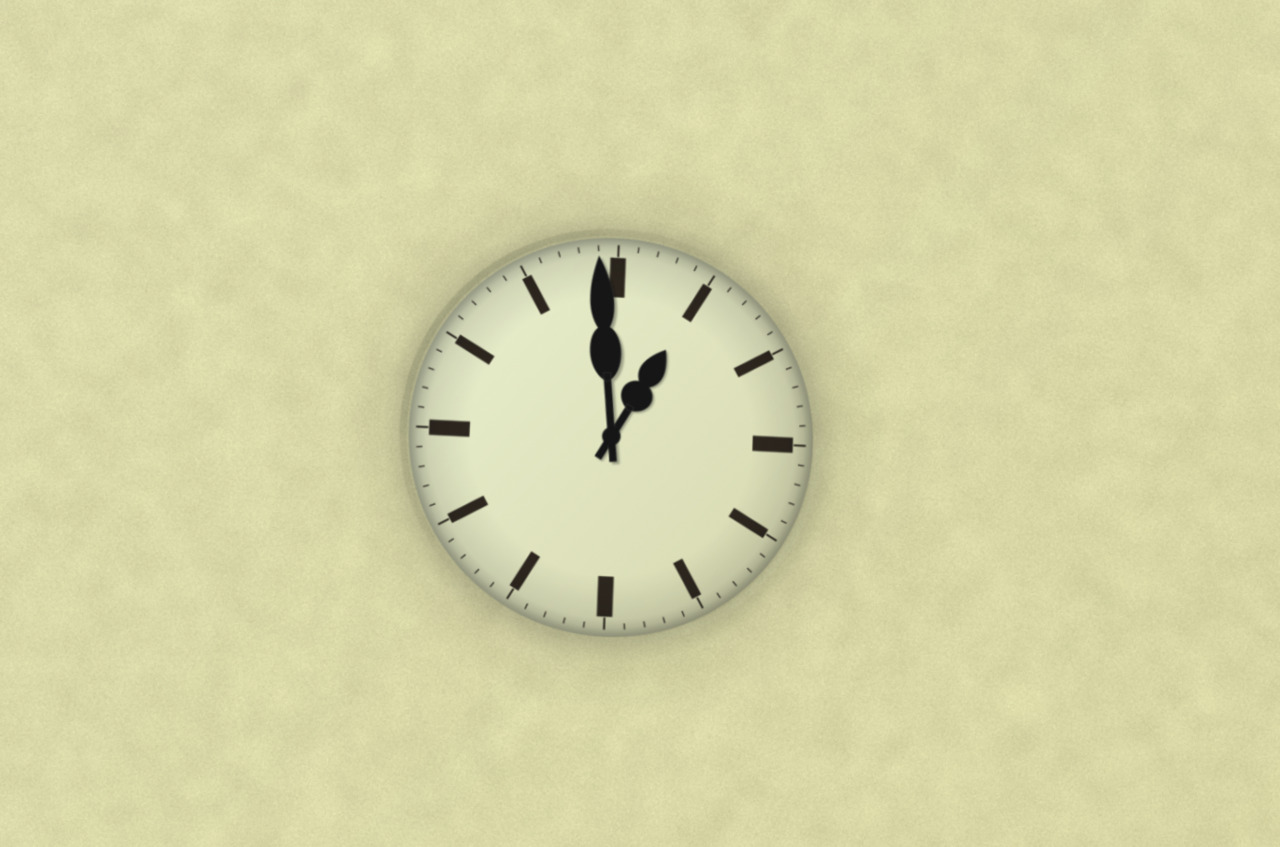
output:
12.59
